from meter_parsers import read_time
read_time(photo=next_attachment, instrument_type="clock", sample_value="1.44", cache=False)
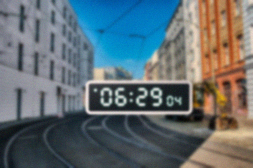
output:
6.29
